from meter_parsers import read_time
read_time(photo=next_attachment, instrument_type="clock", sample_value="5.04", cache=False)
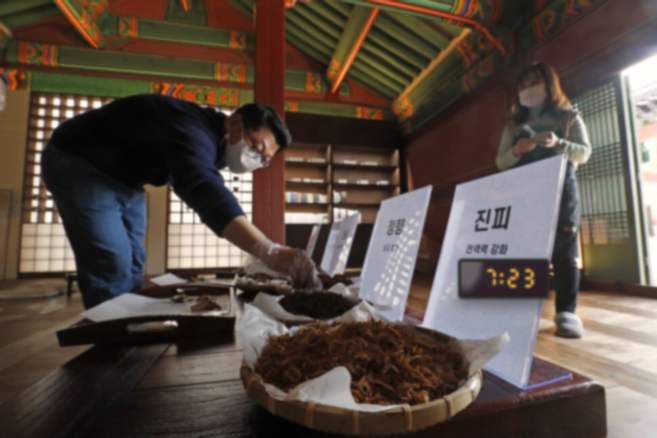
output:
7.23
